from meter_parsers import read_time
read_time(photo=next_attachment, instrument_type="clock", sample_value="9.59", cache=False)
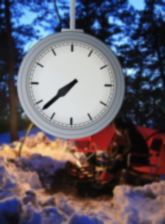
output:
7.38
